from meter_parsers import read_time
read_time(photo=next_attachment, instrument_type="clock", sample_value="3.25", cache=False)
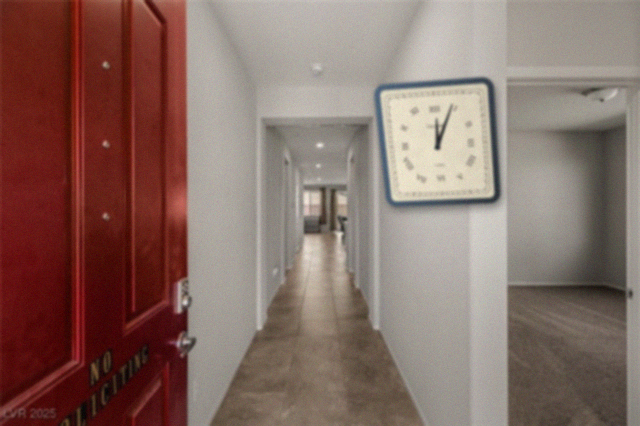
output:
12.04
